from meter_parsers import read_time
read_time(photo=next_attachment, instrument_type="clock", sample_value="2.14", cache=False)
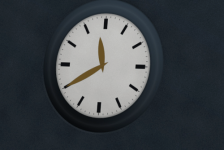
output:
11.40
